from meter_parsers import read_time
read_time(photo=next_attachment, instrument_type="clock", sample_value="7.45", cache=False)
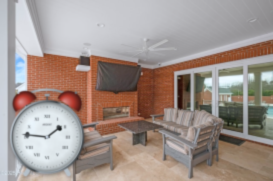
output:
1.46
